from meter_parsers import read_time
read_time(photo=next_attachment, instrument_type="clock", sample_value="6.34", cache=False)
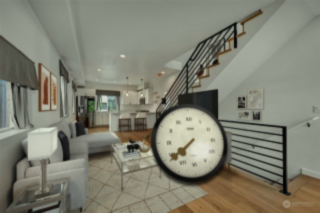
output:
7.39
